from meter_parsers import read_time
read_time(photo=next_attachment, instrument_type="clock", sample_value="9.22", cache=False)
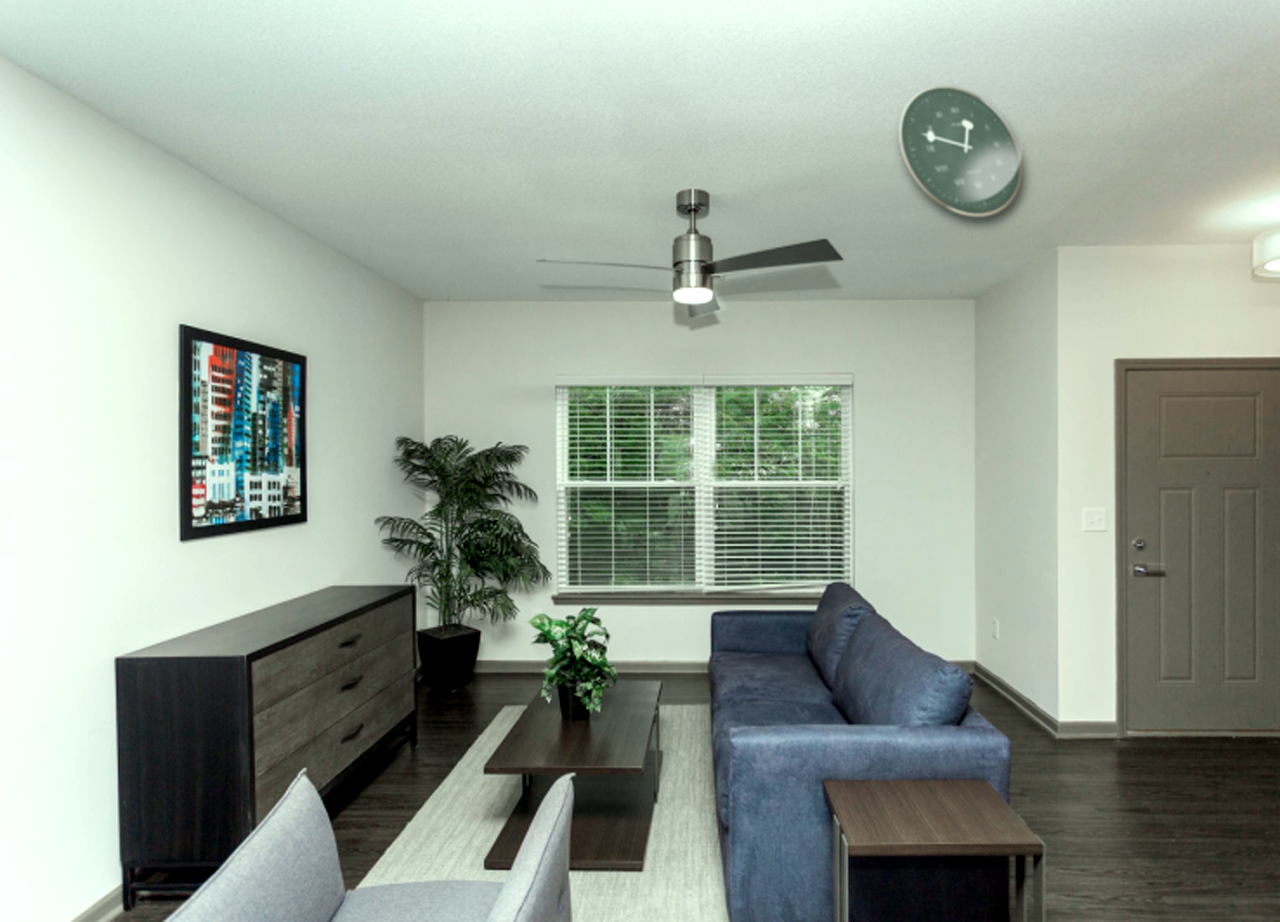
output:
12.48
